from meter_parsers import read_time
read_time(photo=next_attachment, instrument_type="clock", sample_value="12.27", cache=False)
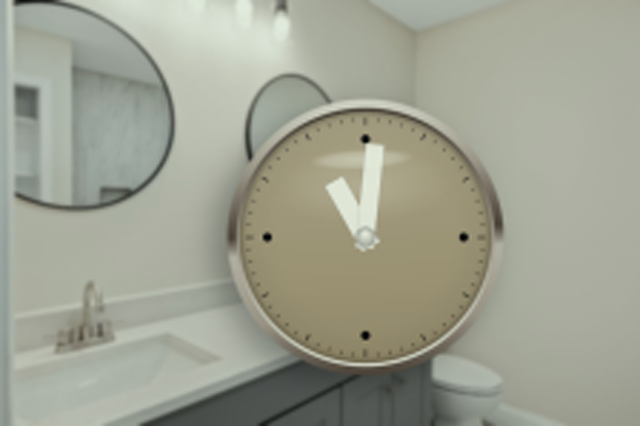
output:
11.01
